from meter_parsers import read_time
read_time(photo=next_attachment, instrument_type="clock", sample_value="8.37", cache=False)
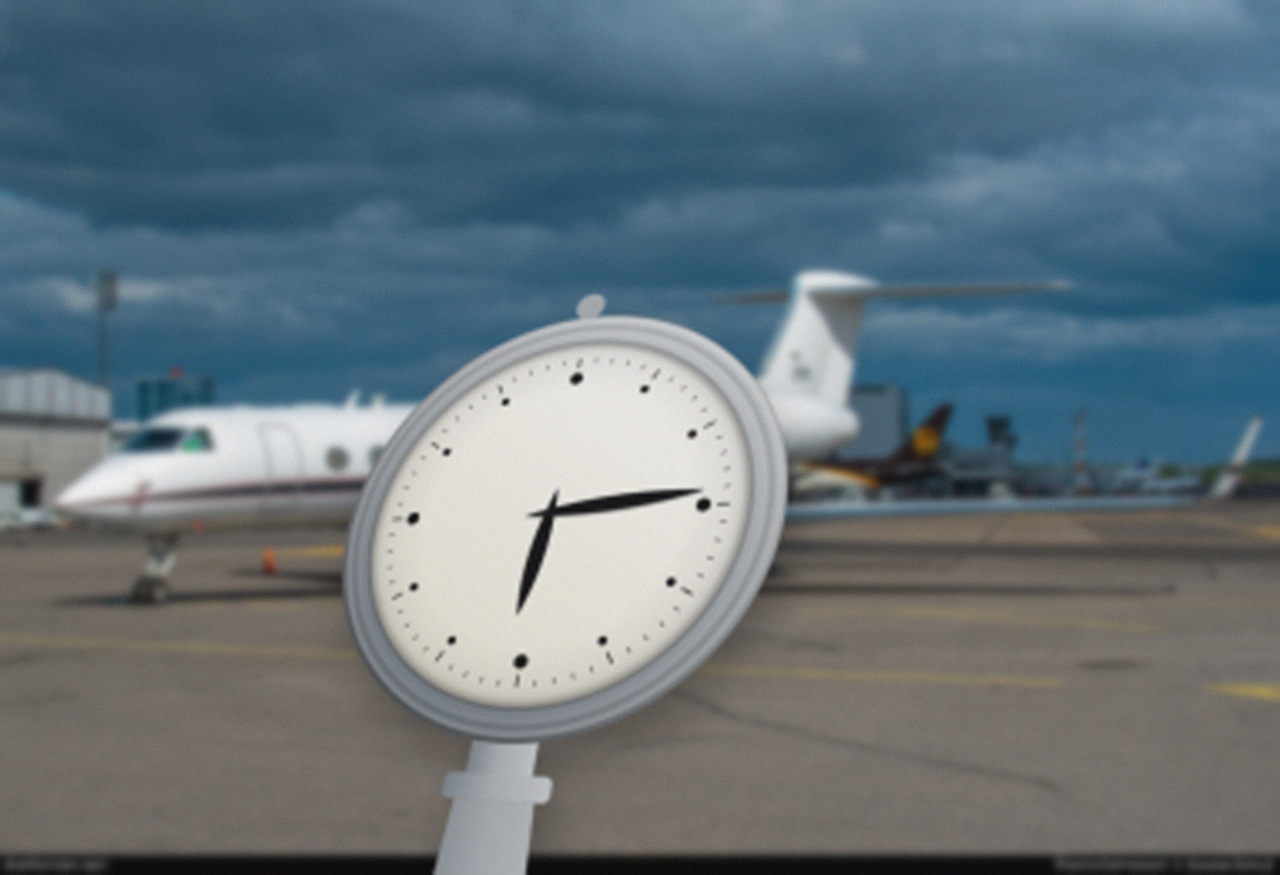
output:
6.14
